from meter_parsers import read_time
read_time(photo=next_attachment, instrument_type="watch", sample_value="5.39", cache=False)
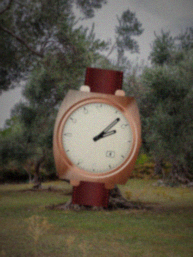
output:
2.07
